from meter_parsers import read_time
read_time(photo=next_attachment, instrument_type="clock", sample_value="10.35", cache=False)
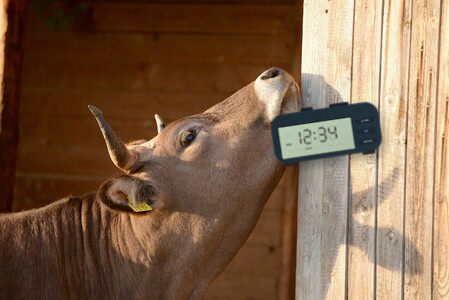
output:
12.34
